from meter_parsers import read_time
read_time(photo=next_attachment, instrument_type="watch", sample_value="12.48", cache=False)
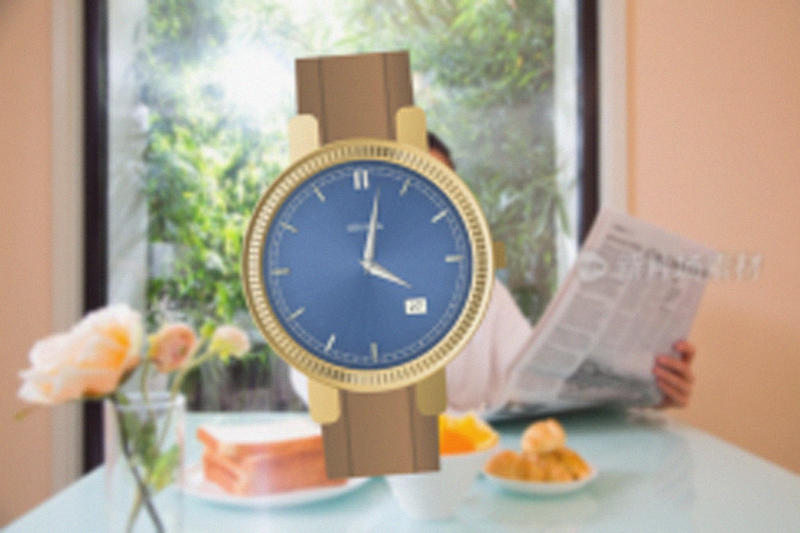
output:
4.02
